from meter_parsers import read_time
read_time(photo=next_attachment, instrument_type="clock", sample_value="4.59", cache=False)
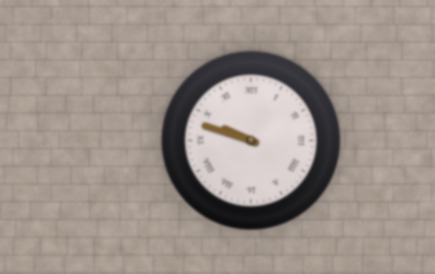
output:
9.48
